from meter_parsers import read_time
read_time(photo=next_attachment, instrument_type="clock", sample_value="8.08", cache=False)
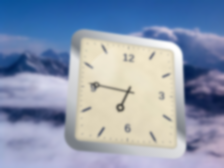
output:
6.46
